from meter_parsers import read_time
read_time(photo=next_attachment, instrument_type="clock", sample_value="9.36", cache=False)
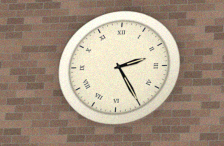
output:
2.25
